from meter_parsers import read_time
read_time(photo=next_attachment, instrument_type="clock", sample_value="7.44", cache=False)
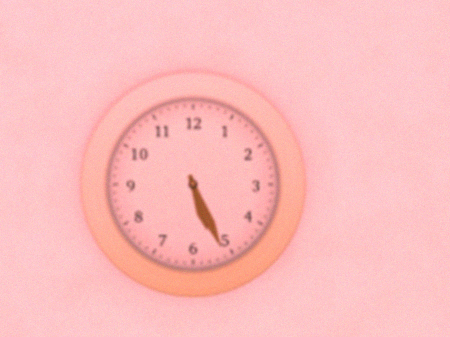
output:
5.26
